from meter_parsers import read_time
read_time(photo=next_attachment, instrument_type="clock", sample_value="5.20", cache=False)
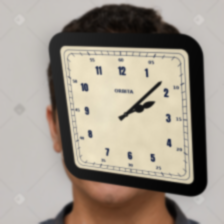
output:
2.08
